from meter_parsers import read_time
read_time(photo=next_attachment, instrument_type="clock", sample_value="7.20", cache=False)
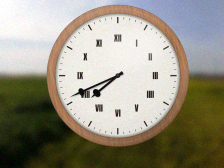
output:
7.41
